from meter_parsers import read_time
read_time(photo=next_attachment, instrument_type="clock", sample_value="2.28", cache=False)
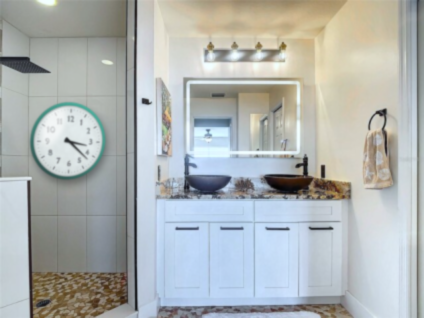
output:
3.22
